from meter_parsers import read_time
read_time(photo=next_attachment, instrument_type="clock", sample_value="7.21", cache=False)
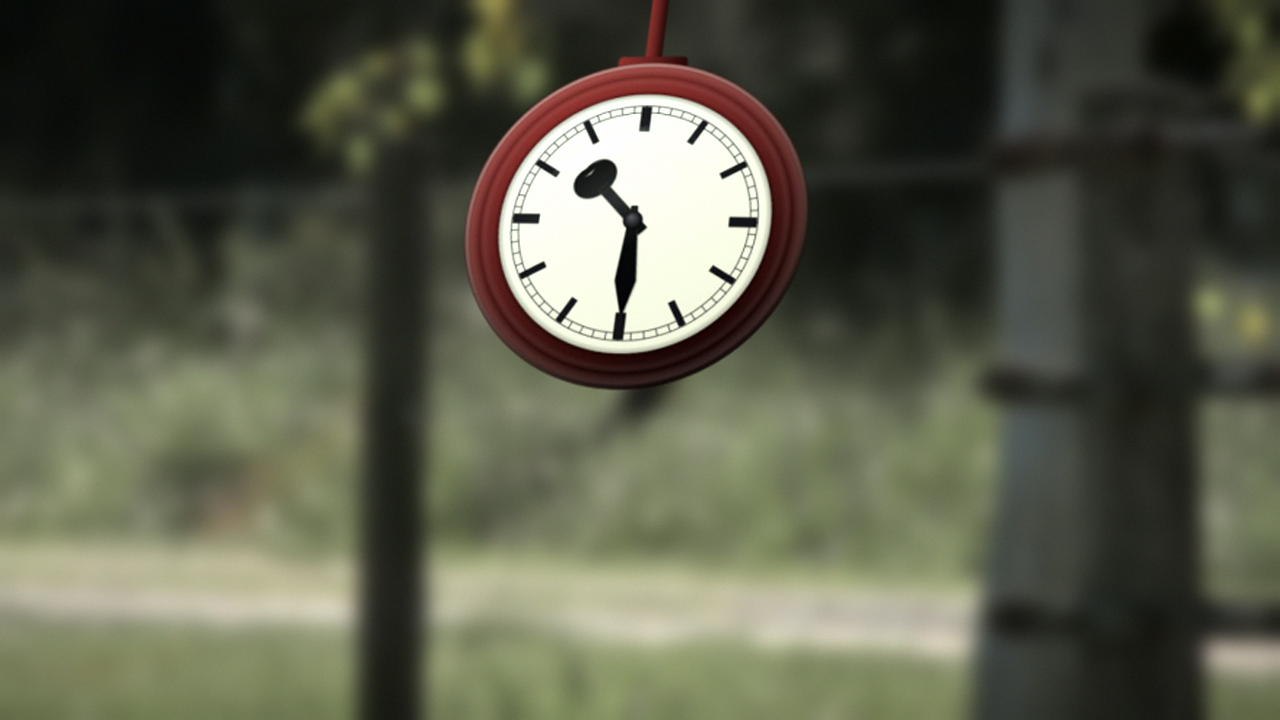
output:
10.30
